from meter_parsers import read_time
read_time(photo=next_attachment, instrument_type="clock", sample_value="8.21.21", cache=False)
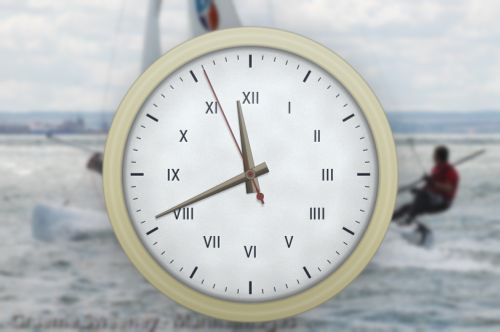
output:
11.40.56
